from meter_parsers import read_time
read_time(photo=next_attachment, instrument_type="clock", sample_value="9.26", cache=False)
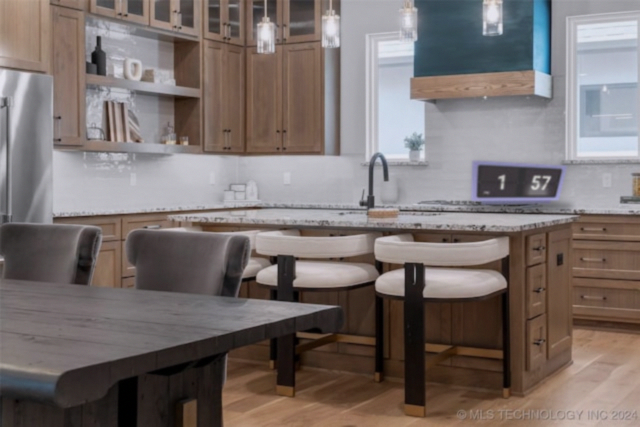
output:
1.57
